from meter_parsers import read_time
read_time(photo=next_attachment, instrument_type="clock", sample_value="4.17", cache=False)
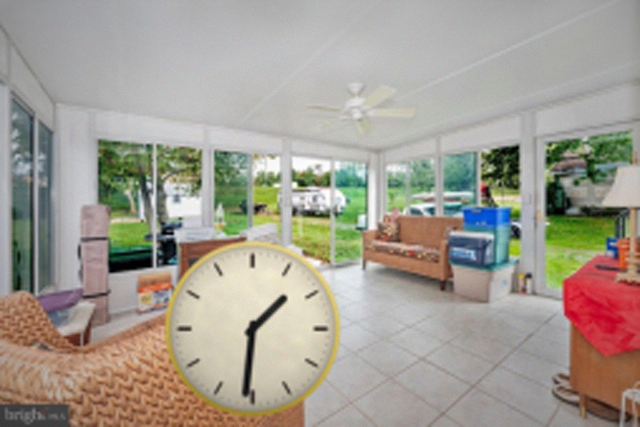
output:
1.31
